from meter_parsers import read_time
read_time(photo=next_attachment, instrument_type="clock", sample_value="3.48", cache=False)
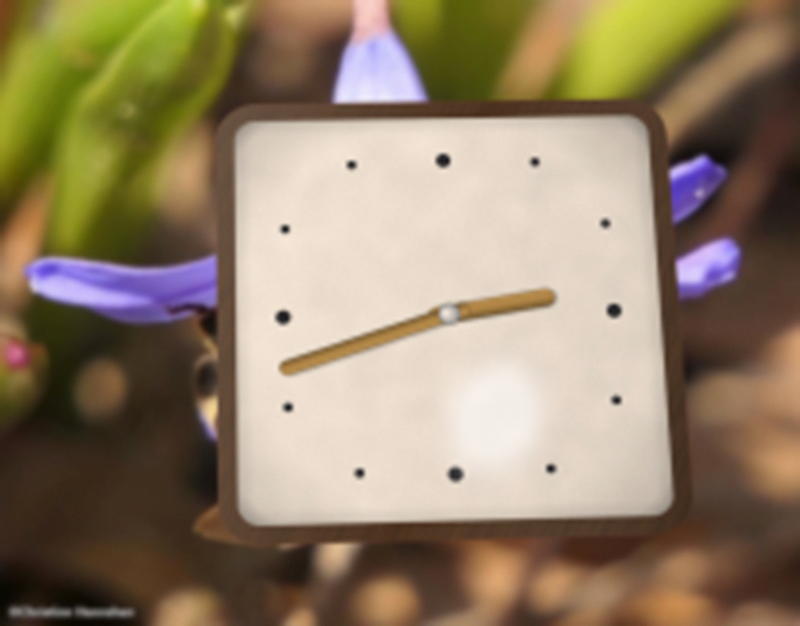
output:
2.42
